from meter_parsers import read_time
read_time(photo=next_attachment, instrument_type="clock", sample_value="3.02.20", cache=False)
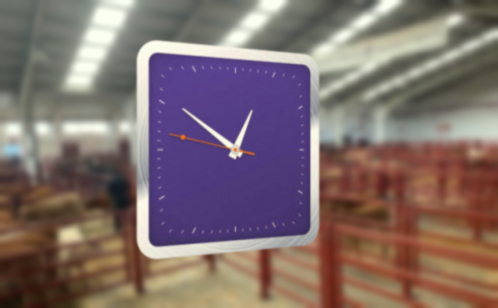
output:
12.50.47
